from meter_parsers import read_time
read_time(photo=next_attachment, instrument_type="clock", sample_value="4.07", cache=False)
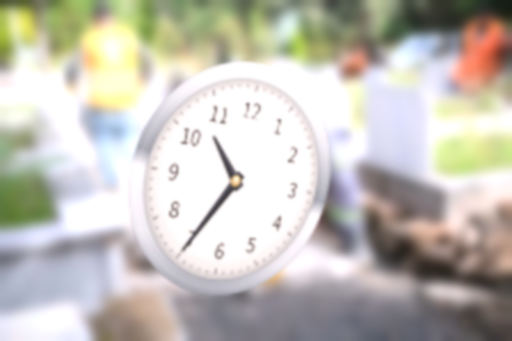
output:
10.35
